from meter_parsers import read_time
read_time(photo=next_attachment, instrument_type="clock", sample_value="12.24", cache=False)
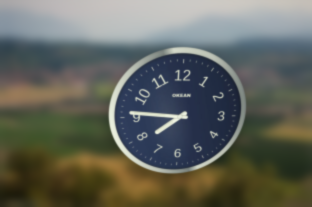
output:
7.46
